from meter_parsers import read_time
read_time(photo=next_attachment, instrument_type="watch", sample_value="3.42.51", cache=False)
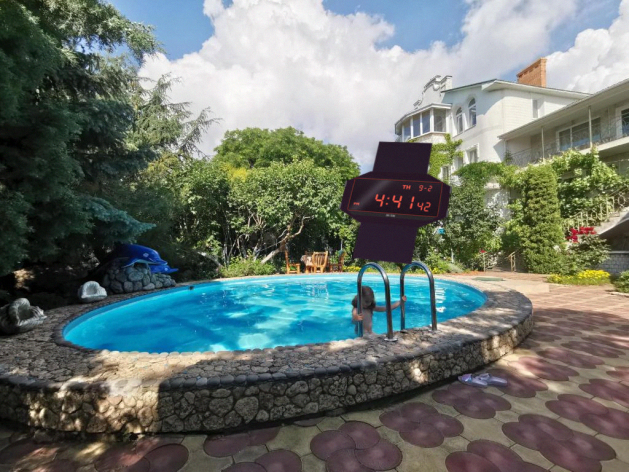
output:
4.41.42
